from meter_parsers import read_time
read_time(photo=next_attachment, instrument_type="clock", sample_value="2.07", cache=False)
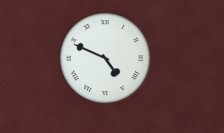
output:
4.49
